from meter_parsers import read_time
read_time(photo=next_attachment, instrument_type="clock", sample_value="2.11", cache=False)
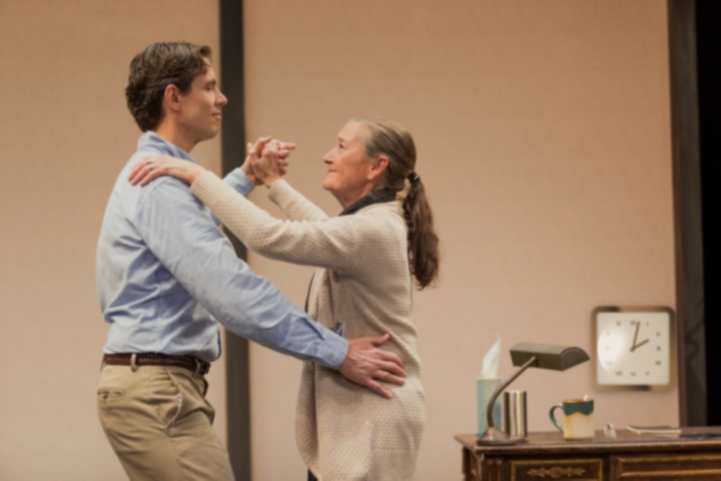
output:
2.02
